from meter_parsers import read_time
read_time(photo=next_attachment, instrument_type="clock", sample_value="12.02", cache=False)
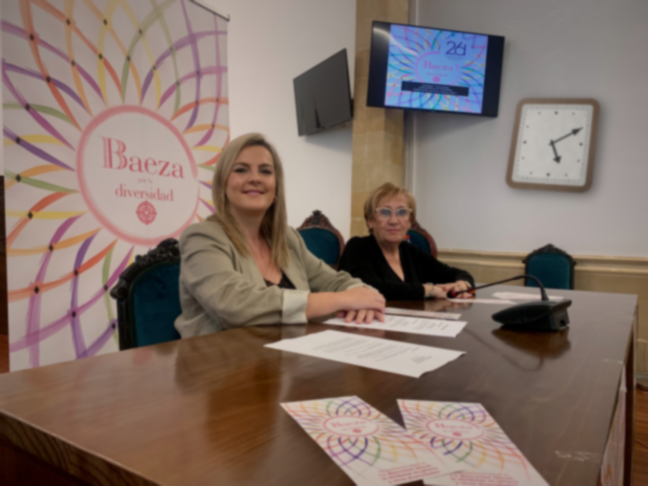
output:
5.10
